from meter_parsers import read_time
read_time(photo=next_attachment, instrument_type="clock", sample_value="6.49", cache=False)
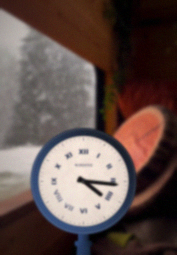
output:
4.16
